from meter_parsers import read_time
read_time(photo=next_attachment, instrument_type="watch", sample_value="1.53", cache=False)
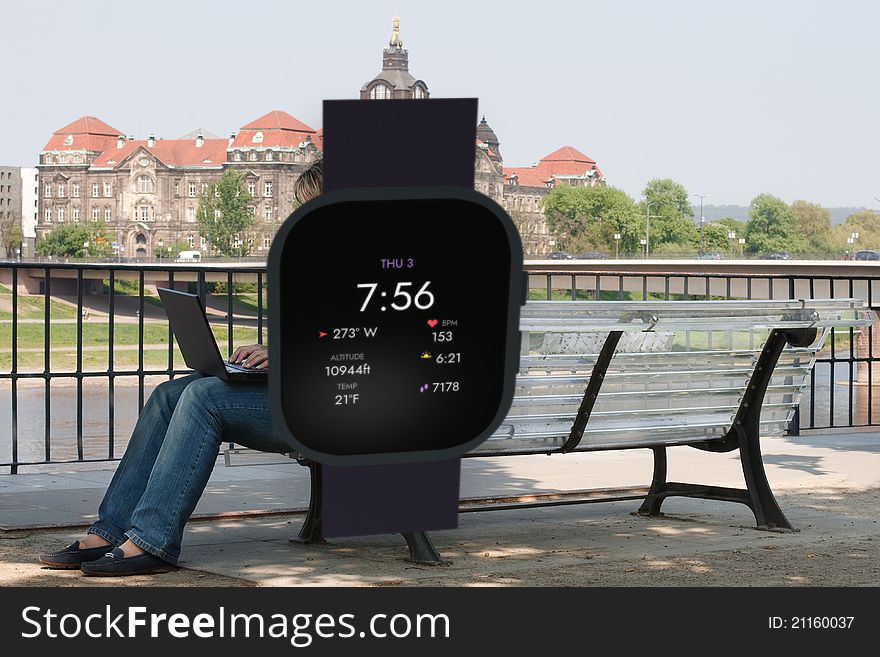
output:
7.56
